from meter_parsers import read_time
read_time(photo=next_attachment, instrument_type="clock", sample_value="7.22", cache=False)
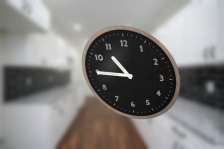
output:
10.45
